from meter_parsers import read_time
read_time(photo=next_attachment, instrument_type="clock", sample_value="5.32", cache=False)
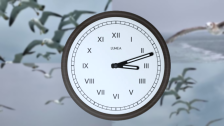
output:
3.12
